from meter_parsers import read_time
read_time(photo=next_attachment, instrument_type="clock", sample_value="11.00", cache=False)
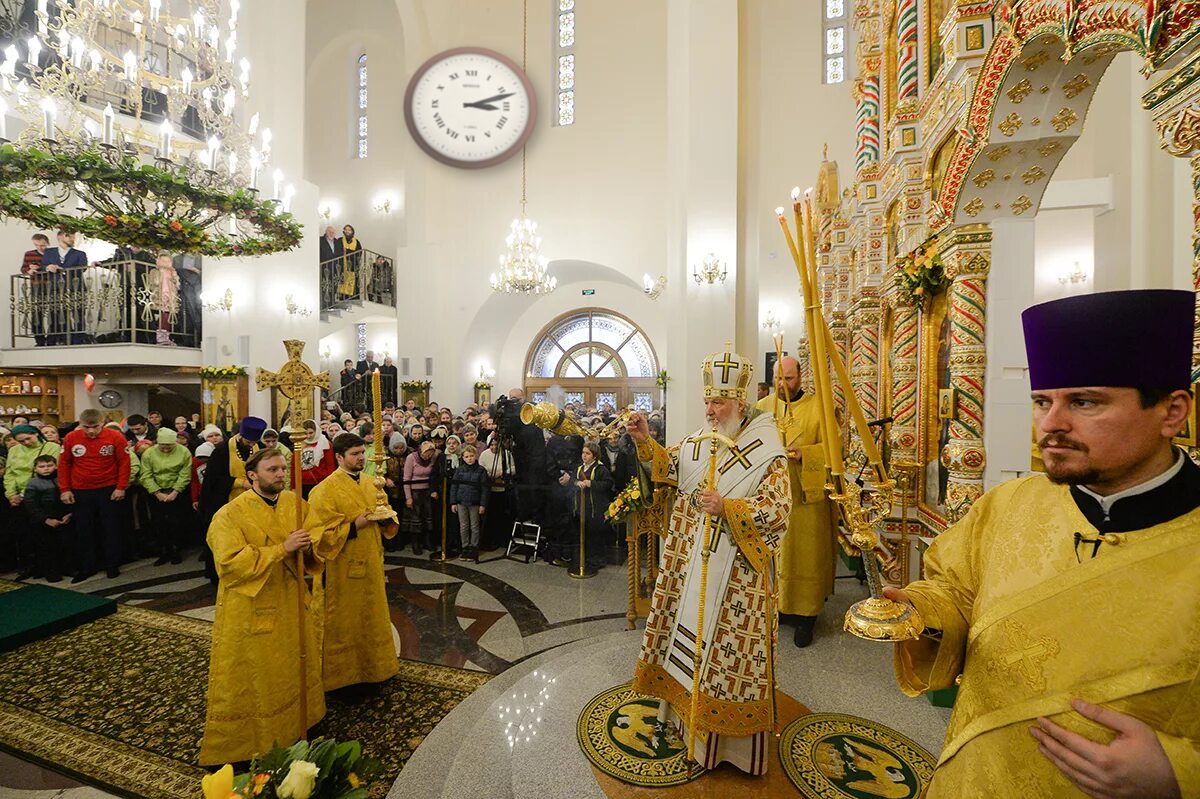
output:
3.12
